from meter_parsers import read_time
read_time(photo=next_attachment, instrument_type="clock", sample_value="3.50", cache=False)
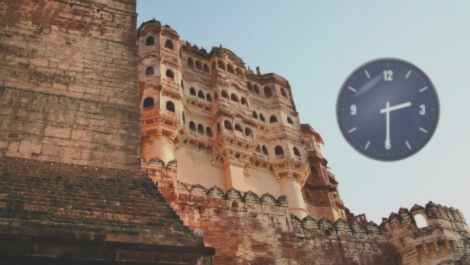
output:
2.30
